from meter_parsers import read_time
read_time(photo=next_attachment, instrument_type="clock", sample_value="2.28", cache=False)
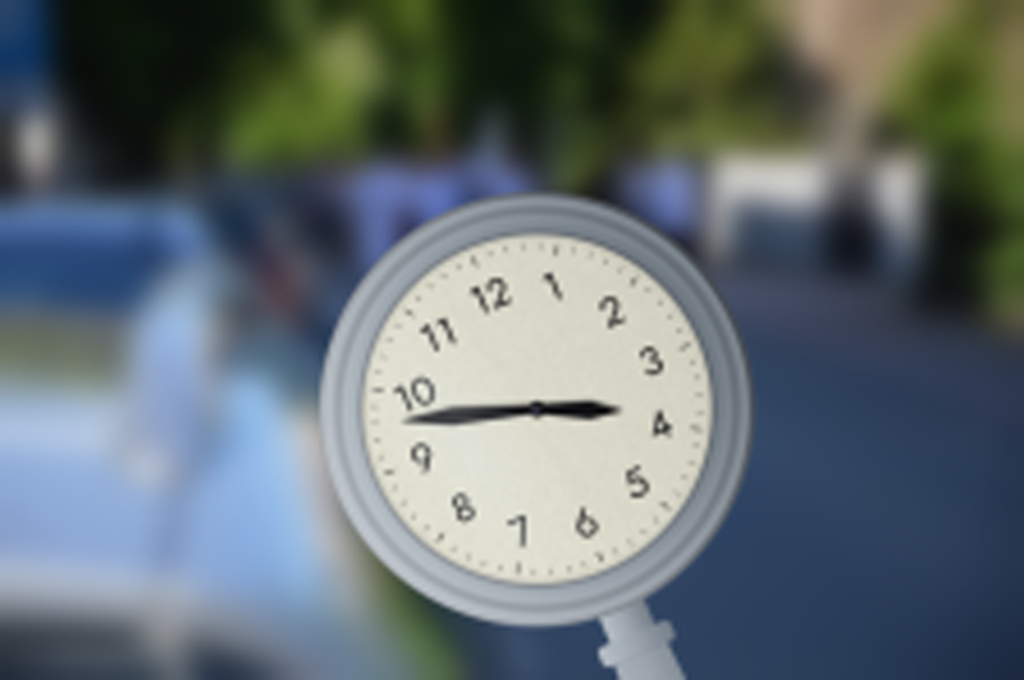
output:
3.48
